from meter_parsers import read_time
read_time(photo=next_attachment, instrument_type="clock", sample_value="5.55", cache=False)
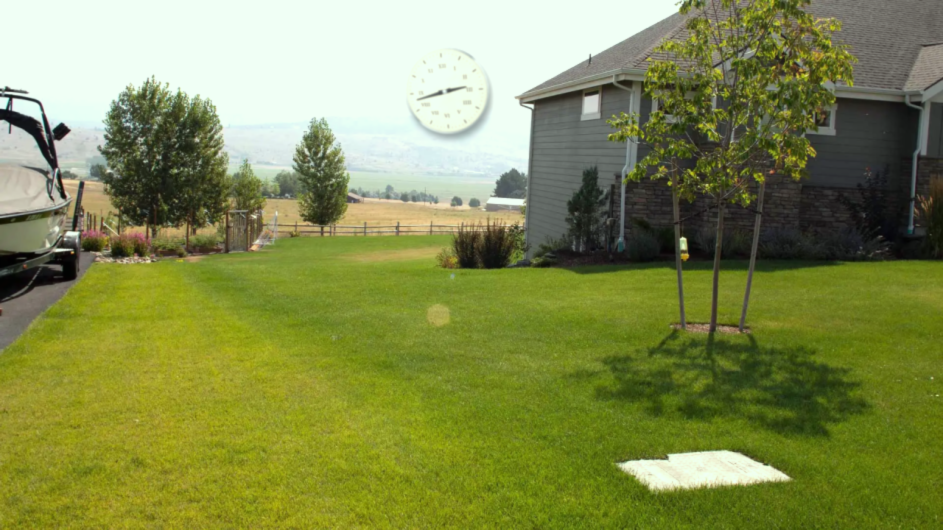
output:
2.43
